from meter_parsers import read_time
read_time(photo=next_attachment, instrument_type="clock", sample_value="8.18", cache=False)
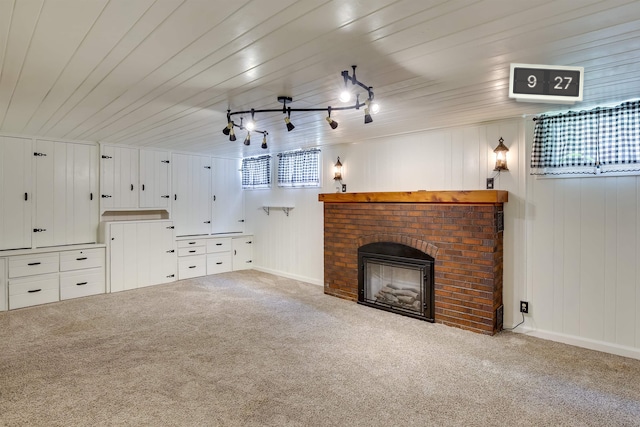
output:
9.27
